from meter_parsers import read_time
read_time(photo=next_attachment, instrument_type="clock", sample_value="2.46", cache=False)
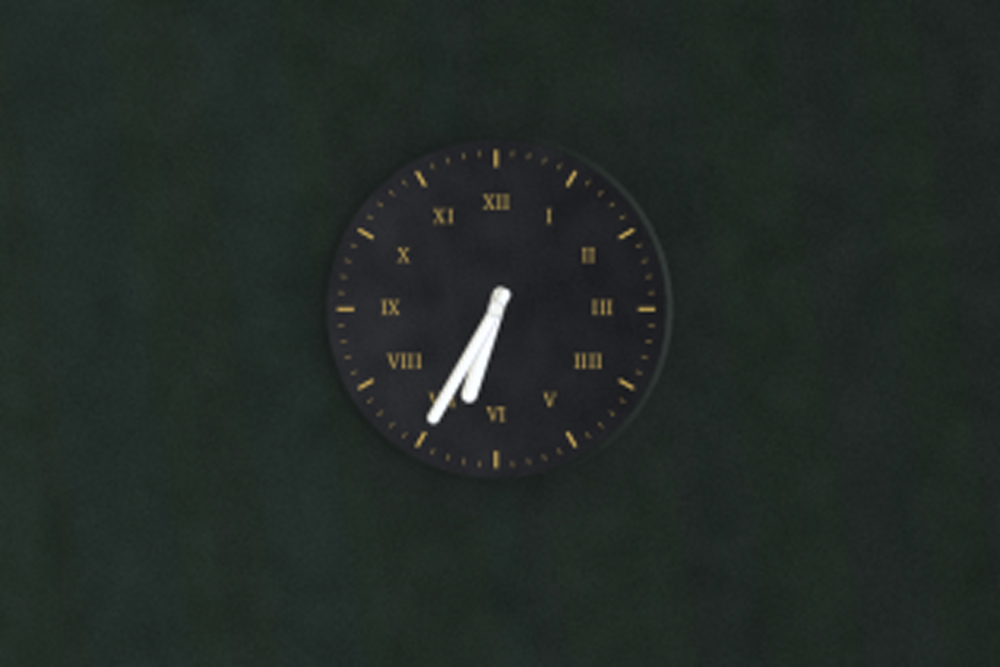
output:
6.35
